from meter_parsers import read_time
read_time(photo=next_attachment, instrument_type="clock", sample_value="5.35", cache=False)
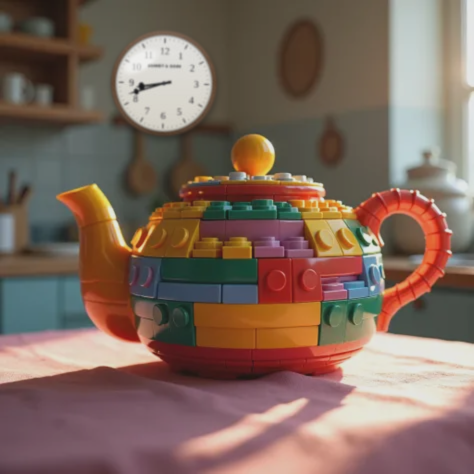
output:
8.42
